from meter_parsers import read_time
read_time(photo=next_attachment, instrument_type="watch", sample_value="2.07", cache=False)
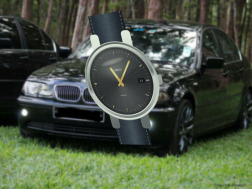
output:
11.06
